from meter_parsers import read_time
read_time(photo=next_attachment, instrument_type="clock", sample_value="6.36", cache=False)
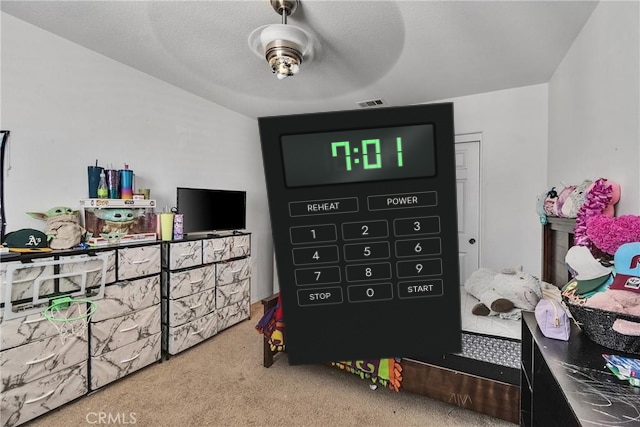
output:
7.01
